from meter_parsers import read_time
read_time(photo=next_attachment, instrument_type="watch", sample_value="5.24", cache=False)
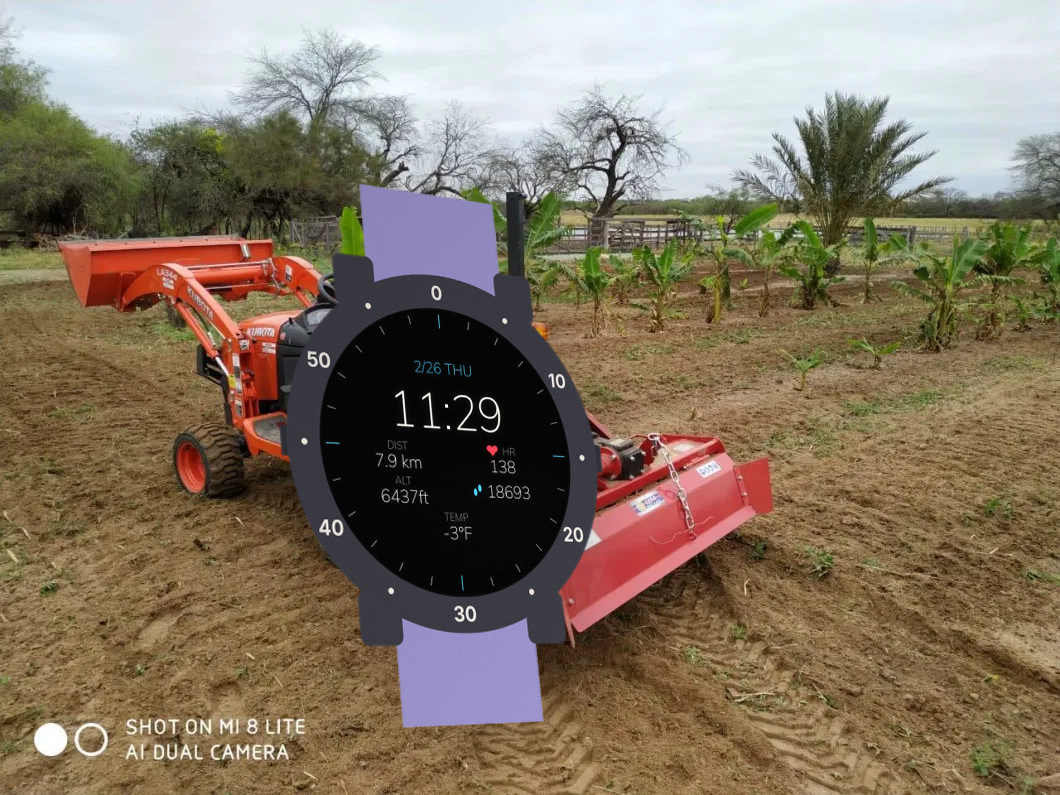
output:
11.29
